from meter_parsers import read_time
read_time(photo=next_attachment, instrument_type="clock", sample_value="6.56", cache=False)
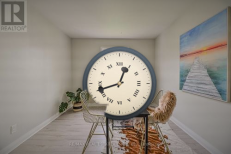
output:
12.42
